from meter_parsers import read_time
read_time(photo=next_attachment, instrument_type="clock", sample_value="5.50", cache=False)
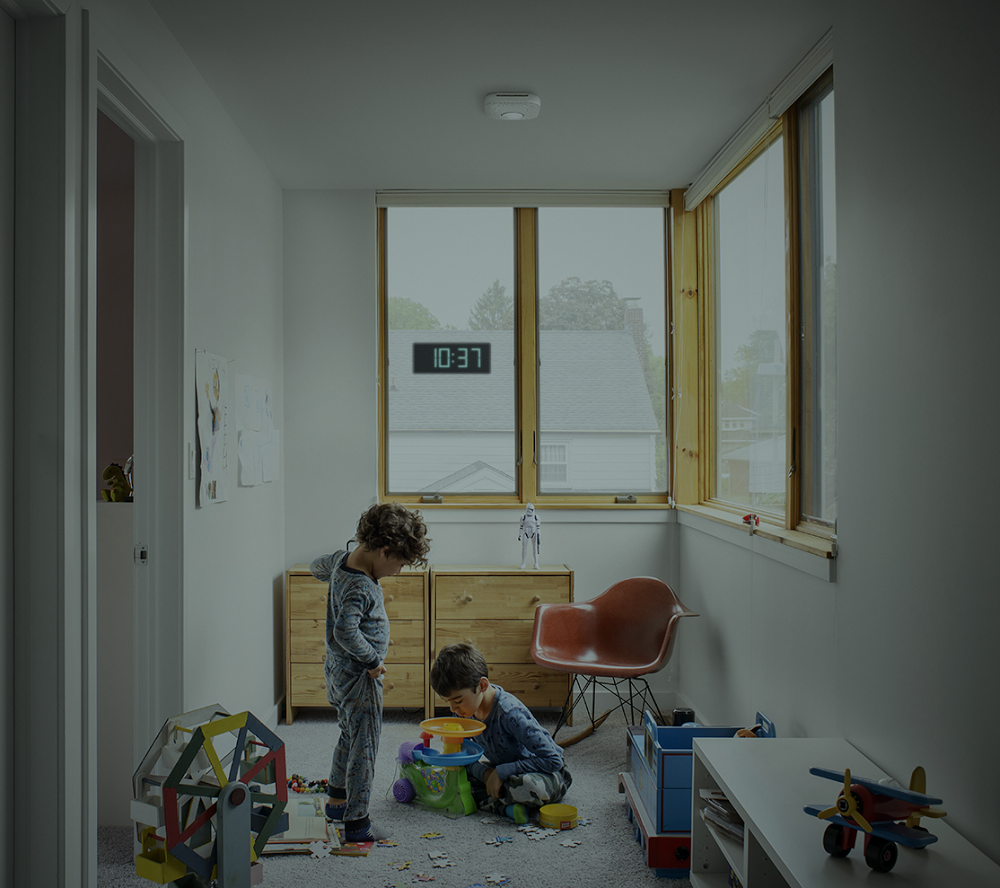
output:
10.37
